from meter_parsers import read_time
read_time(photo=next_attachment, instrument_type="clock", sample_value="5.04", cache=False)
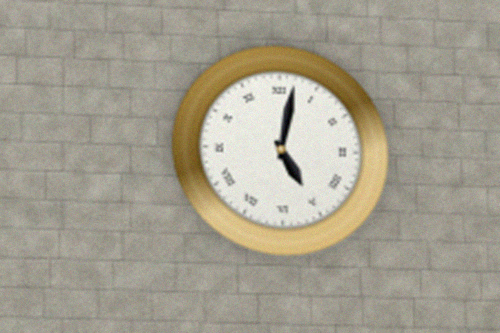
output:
5.02
